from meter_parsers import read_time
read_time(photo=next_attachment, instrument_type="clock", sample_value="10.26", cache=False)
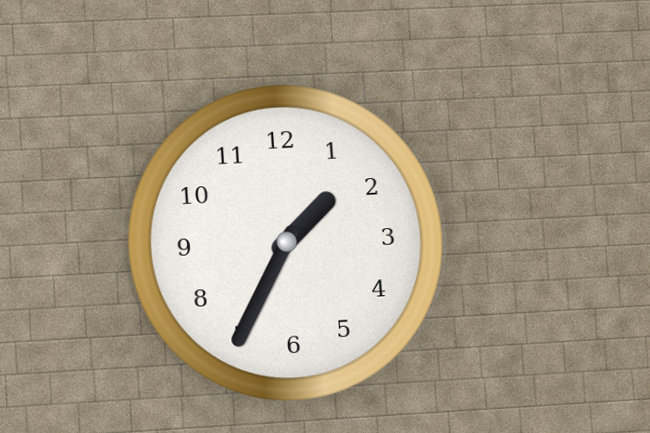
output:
1.35
